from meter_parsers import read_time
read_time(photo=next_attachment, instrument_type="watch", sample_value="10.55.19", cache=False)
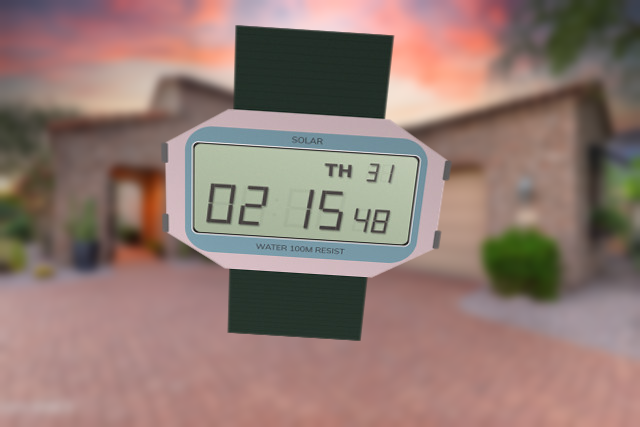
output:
2.15.48
